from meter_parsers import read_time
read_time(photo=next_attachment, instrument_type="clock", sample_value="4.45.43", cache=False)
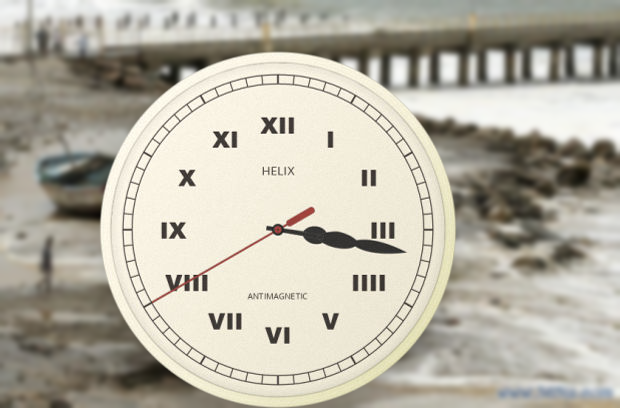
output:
3.16.40
